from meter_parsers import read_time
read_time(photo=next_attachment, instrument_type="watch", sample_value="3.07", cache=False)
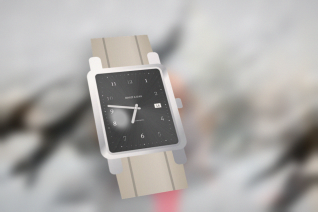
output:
6.47
